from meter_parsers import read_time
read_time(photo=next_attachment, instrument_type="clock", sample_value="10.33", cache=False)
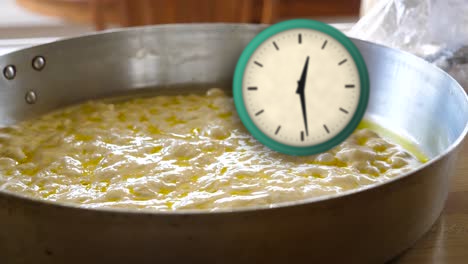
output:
12.29
